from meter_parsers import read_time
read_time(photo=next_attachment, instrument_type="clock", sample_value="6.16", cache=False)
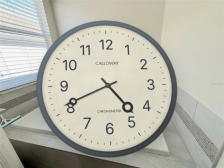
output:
4.41
